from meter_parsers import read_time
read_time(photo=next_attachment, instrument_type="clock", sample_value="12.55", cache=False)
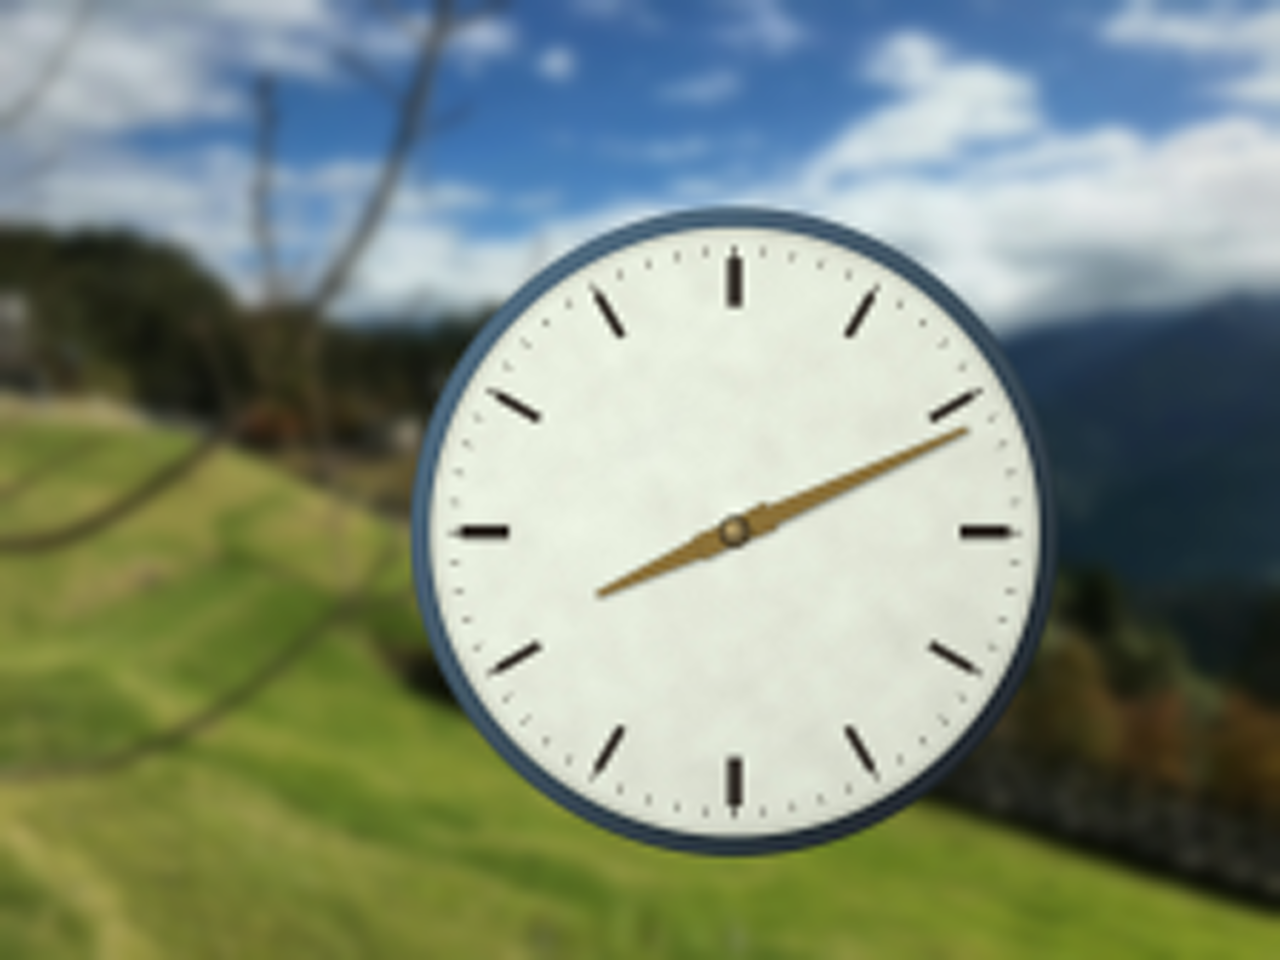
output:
8.11
